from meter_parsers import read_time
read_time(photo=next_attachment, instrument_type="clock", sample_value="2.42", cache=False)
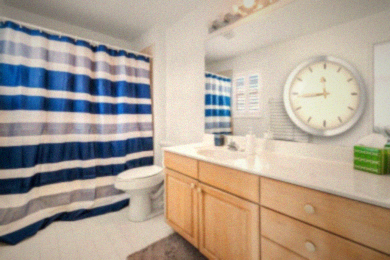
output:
11.44
